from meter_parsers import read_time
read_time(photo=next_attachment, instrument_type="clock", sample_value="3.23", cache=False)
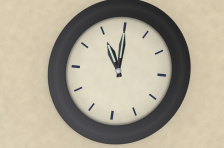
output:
11.00
